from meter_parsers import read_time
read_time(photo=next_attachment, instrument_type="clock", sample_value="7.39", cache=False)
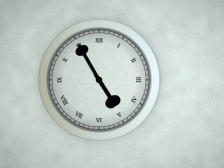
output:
4.55
